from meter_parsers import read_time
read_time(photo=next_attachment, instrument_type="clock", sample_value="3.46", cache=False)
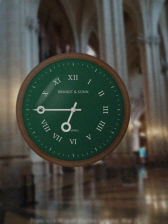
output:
6.45
